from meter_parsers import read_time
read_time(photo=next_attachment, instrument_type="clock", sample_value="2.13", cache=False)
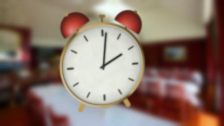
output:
2.01
